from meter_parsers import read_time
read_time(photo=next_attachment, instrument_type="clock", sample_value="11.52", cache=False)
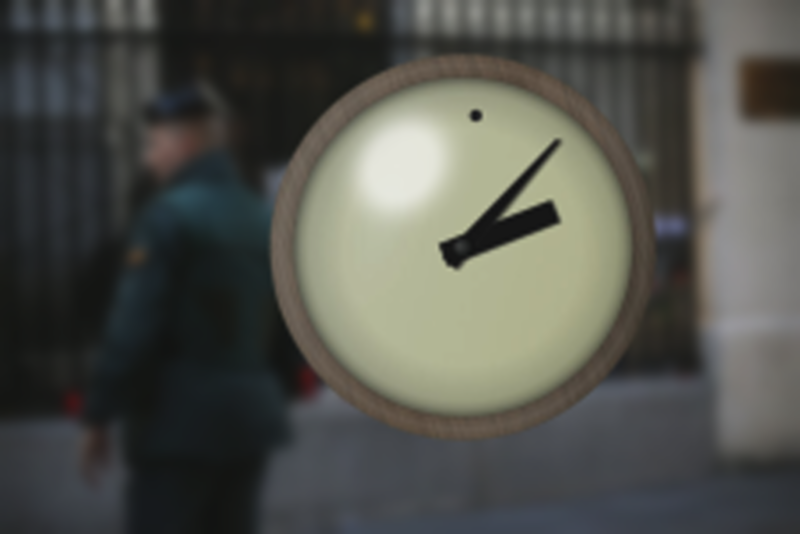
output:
2.06
